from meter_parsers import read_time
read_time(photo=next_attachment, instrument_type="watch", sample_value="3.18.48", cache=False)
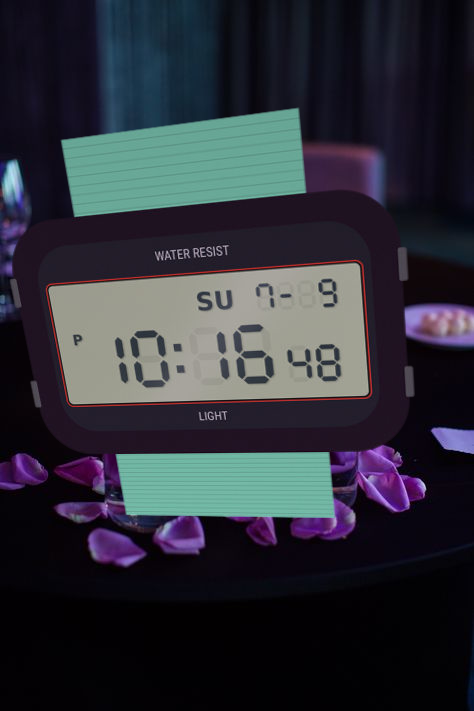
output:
10.16.48
